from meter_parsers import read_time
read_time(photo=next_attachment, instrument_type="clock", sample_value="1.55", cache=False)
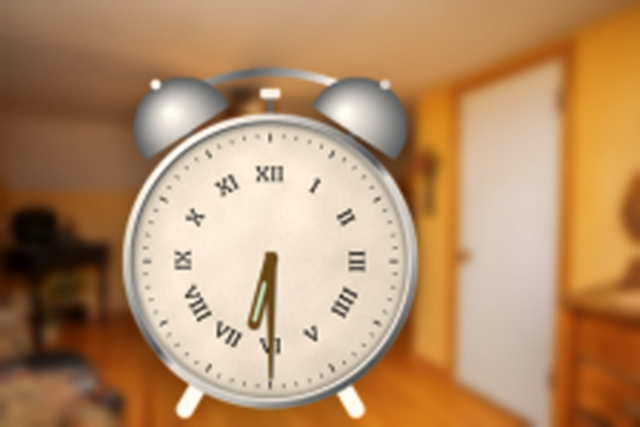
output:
6.30
